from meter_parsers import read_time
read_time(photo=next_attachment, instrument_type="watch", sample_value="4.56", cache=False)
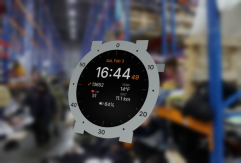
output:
16.44
